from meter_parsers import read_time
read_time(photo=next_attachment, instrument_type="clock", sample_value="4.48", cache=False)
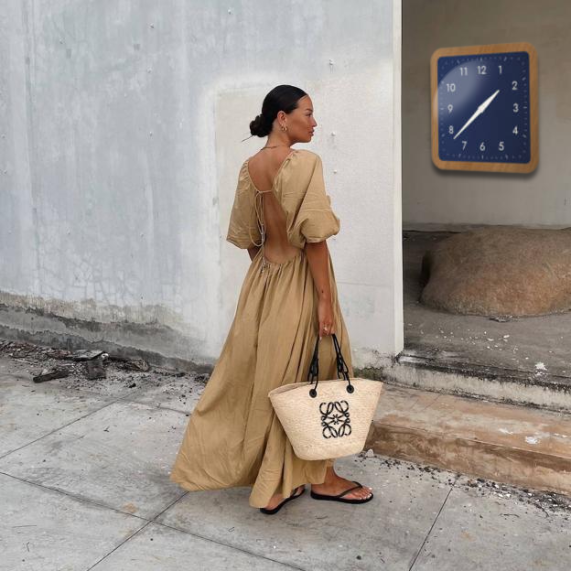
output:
1.38
